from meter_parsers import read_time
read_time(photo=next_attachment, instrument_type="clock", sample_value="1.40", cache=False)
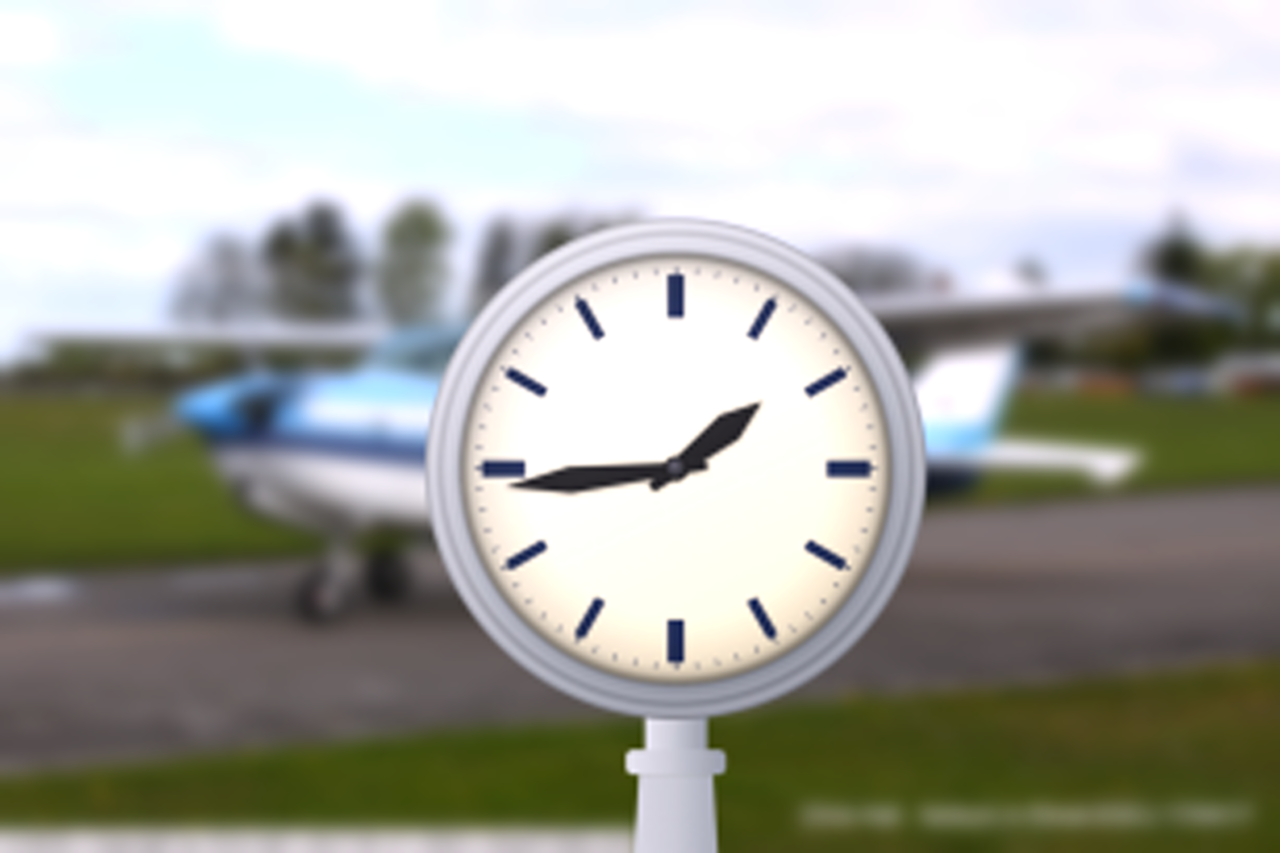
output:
1.44
